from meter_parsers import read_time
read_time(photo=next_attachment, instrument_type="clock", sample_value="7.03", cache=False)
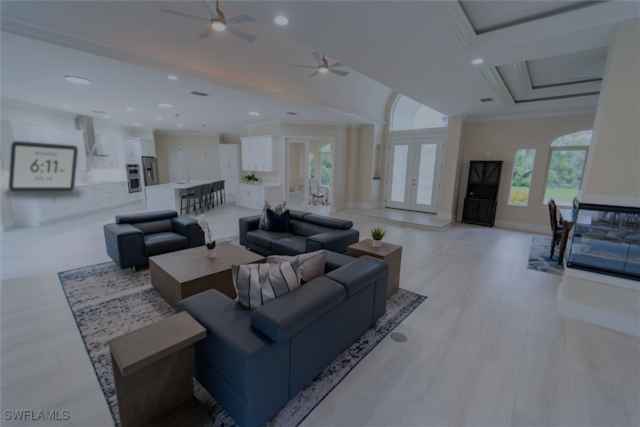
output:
6.11
